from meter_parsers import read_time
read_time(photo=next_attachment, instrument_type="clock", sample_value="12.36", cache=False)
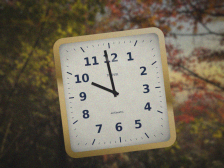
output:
9.59
